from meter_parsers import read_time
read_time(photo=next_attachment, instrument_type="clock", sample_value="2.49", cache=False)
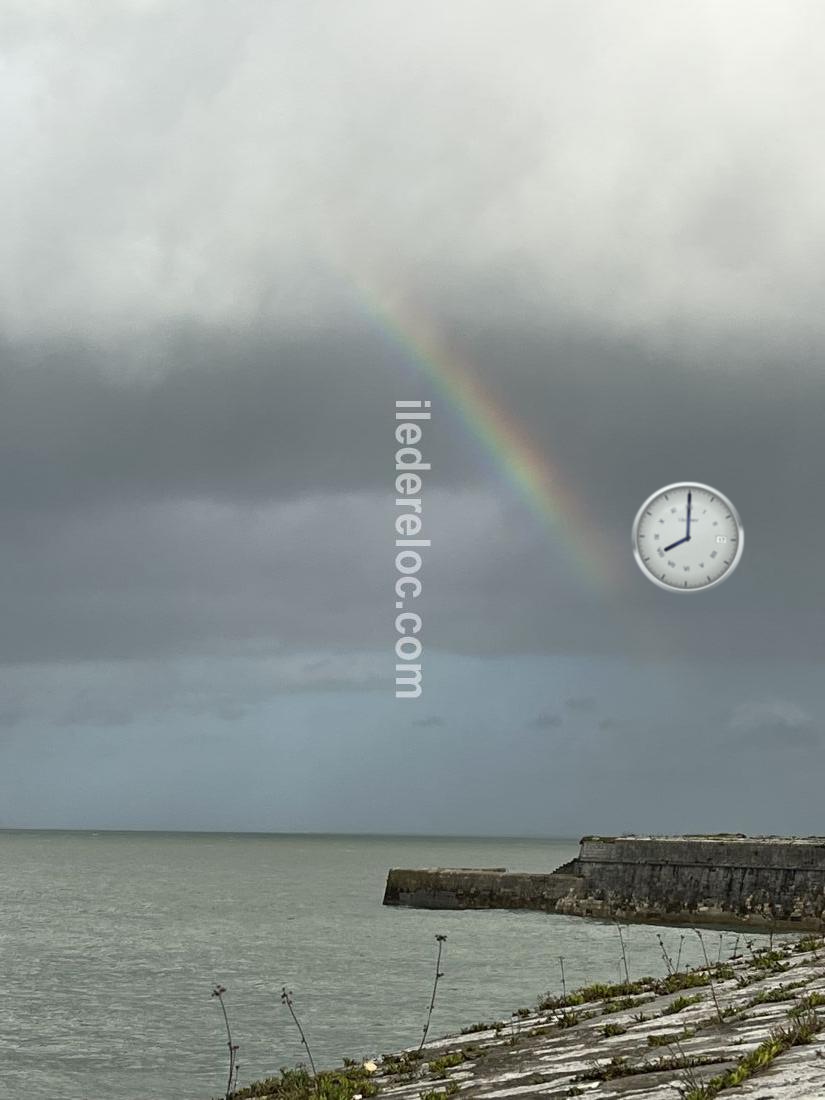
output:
8.00
